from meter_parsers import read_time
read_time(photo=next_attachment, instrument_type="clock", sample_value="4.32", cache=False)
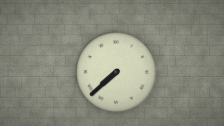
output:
7.38
